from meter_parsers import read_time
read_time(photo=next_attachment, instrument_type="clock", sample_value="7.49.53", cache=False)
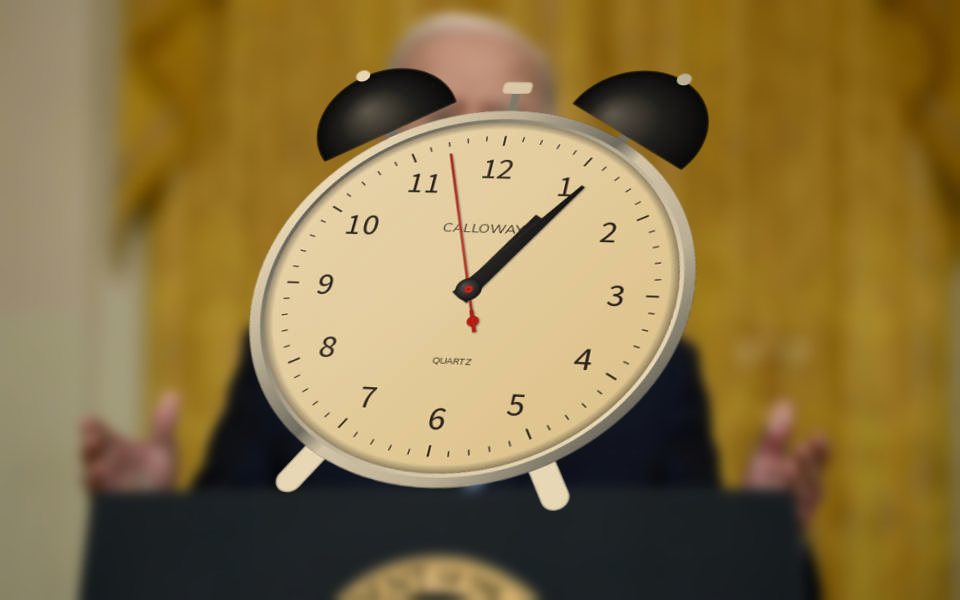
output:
1.05.57
